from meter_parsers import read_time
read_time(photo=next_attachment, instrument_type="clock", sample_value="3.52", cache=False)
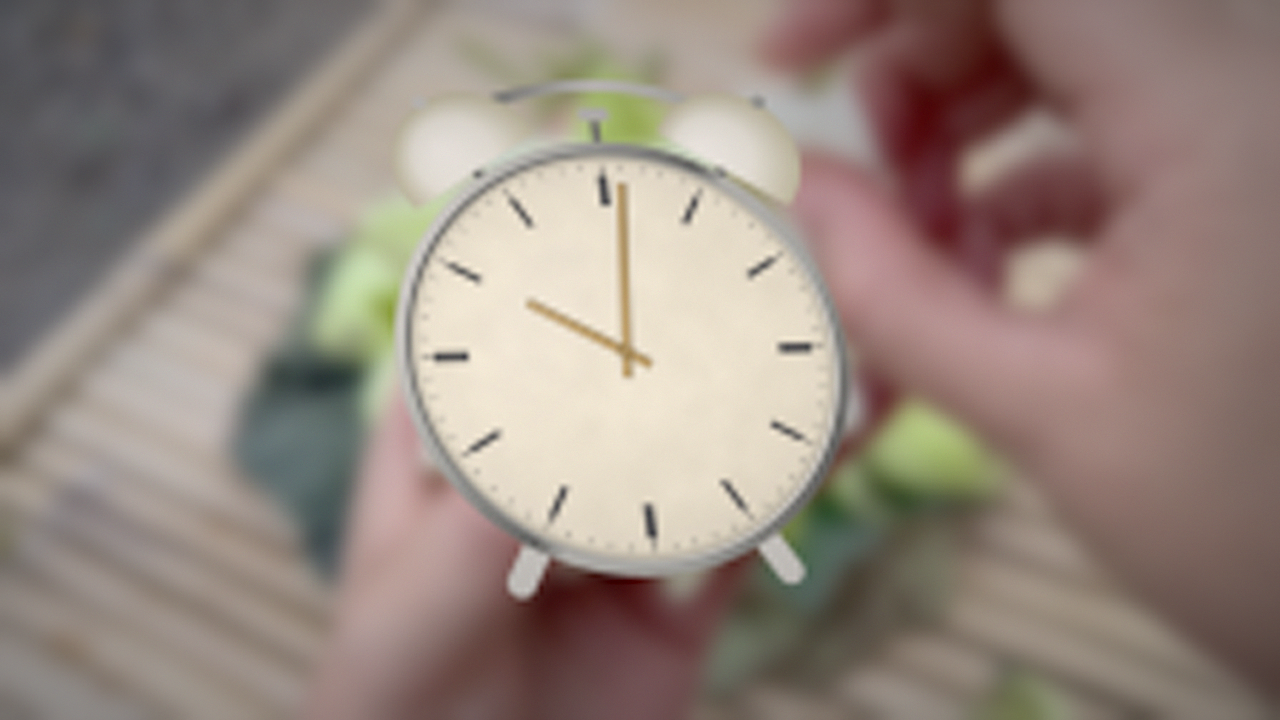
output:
10.01
